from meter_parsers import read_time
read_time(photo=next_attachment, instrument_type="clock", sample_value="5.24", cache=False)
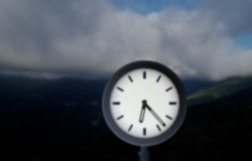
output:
6.23
